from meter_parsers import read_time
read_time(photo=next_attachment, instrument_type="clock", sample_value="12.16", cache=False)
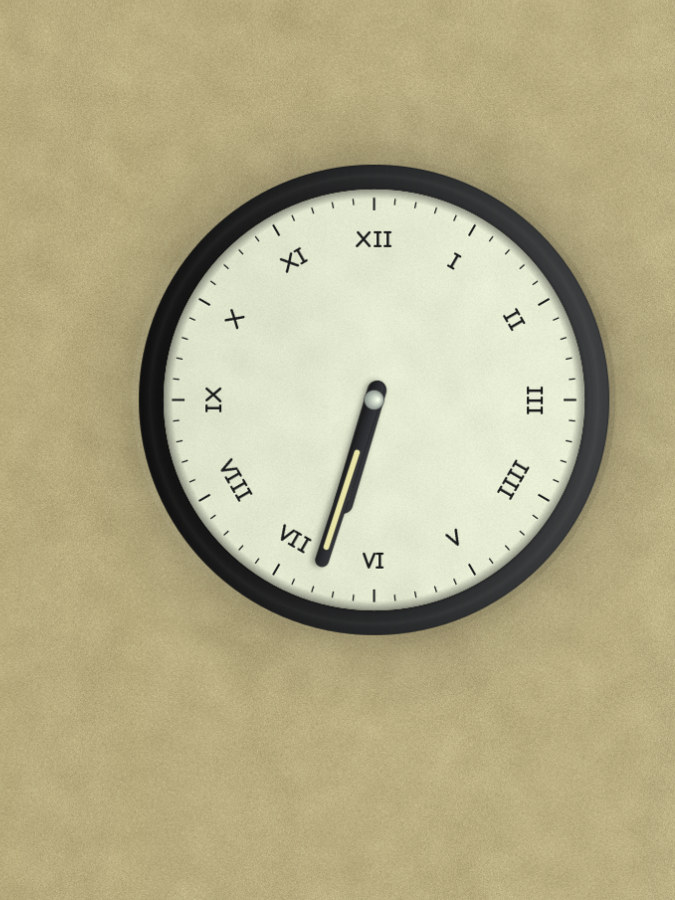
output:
6.33
